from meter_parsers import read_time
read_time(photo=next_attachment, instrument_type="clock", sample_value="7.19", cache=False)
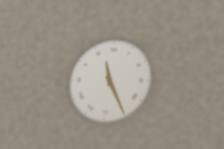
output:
11.25
